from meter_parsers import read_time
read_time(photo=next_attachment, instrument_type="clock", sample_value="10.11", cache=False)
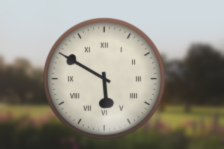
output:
5.50
